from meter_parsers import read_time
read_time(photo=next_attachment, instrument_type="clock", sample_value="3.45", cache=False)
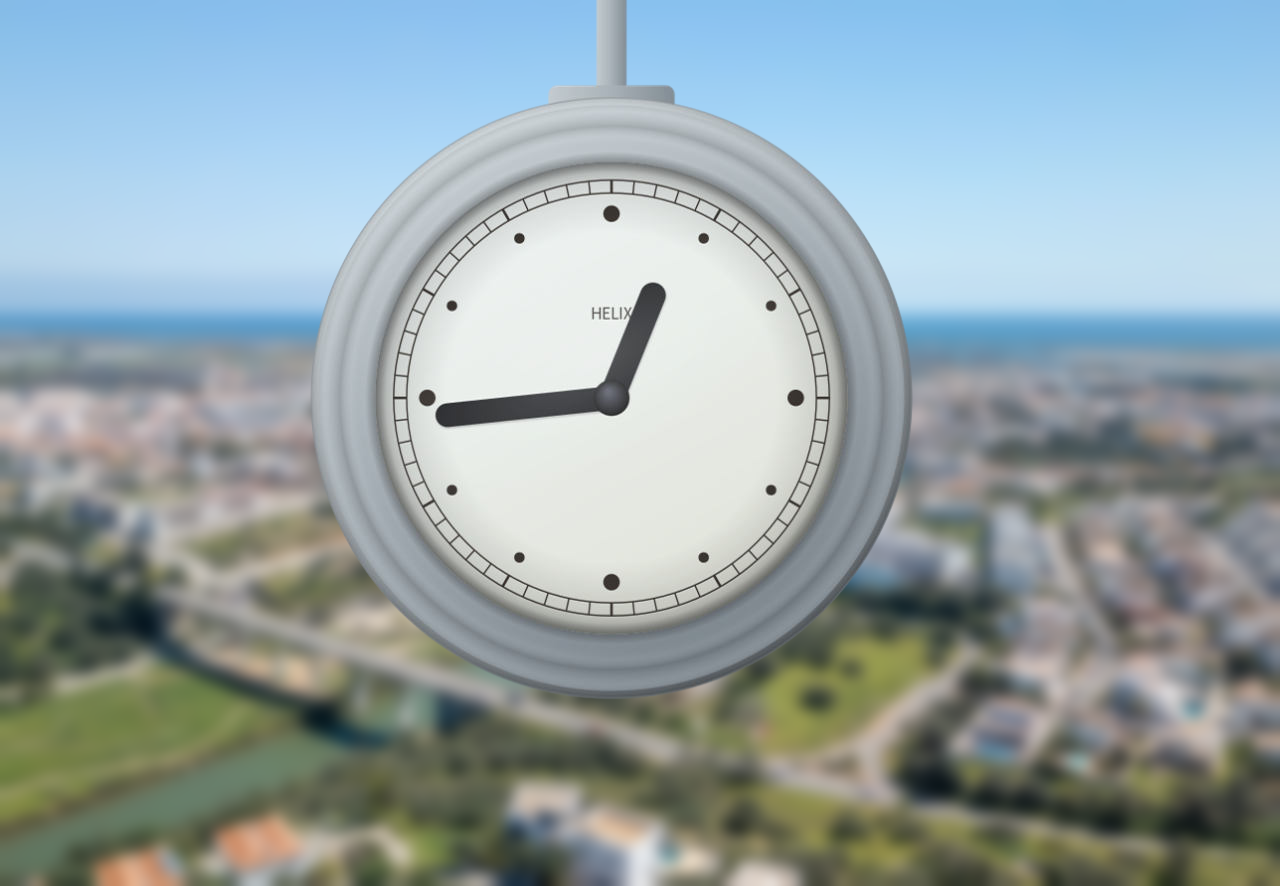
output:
12.44
